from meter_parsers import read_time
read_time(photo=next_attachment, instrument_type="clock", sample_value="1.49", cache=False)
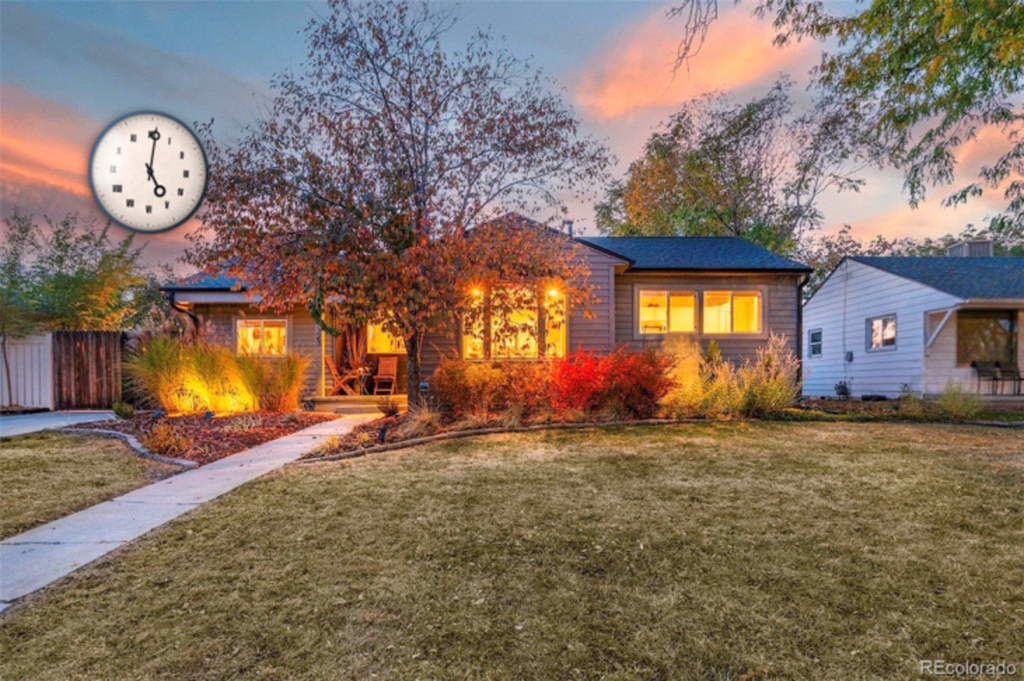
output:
5.01
